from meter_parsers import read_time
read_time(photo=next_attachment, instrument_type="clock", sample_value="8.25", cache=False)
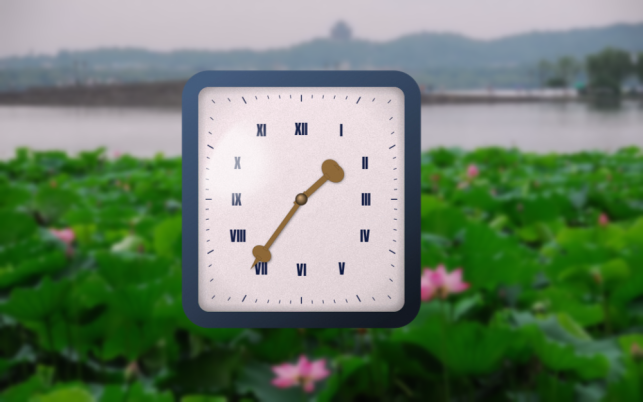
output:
1.36
